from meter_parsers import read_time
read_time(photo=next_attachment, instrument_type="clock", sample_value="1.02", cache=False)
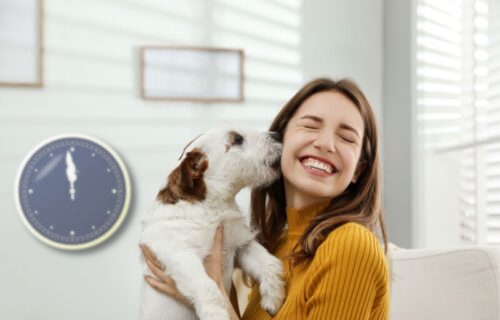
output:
11.59
